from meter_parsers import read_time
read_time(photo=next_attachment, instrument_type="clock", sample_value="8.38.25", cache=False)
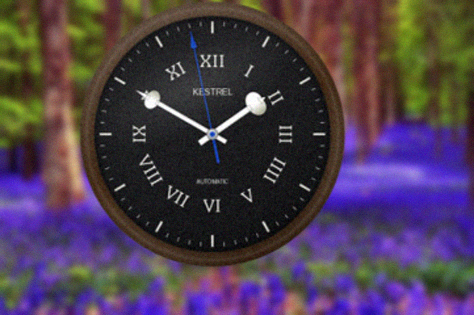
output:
1.49.58
